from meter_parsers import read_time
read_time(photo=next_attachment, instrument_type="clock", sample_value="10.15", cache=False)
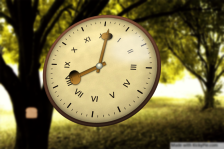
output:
8.01
